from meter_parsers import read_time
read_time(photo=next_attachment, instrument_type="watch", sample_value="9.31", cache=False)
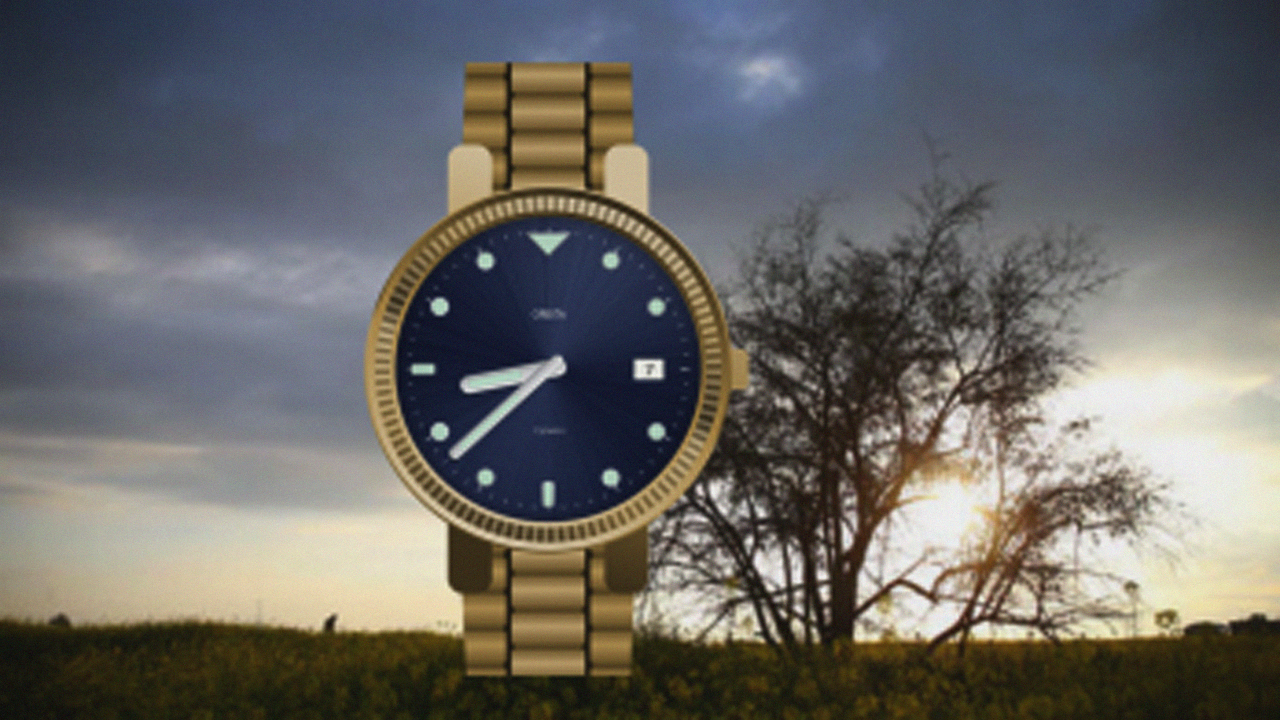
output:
8.38
